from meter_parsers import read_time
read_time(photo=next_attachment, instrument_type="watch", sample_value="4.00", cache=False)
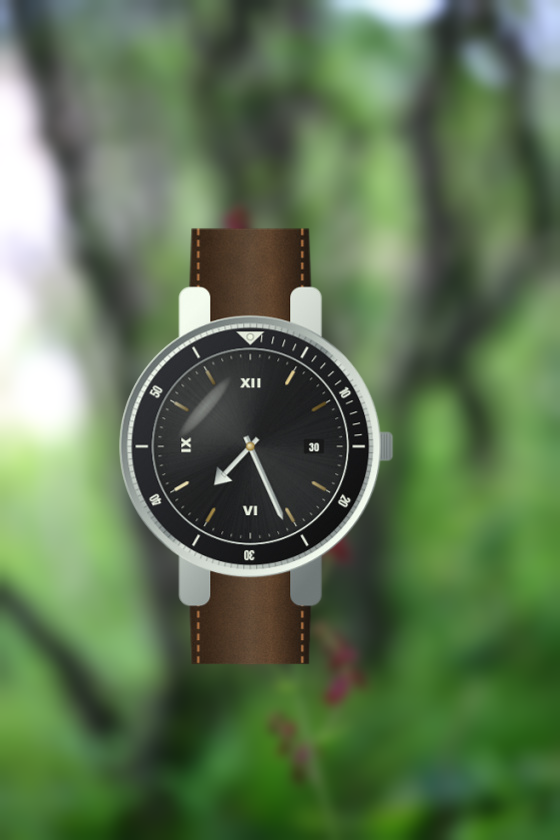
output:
7.26
